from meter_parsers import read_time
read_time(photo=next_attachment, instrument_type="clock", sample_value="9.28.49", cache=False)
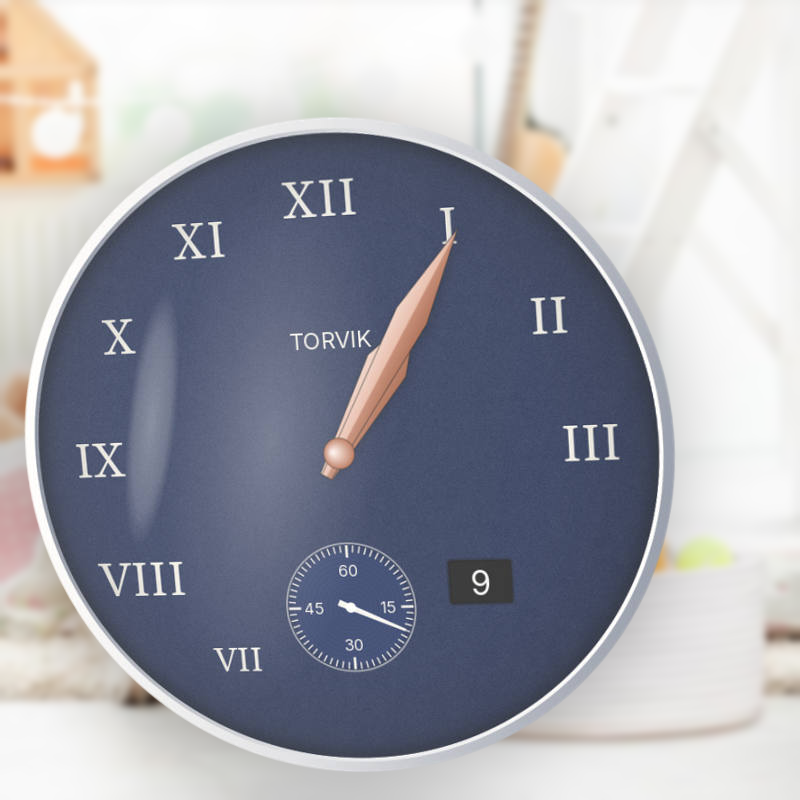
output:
1.05.19
